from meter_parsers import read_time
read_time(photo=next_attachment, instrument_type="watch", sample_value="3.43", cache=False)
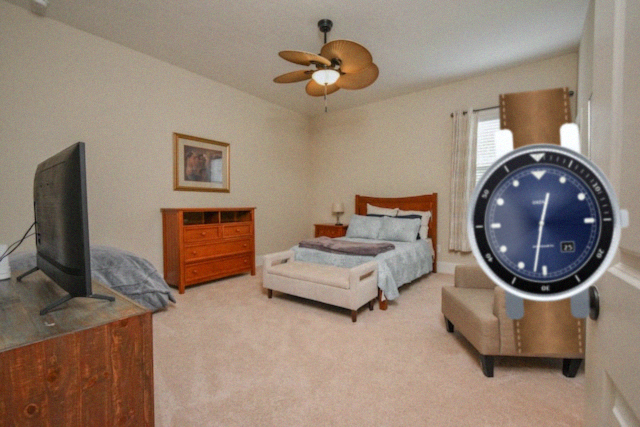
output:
12.32
